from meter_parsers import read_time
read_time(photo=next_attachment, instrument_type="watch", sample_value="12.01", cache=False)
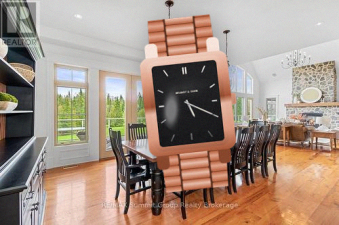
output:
5.20
